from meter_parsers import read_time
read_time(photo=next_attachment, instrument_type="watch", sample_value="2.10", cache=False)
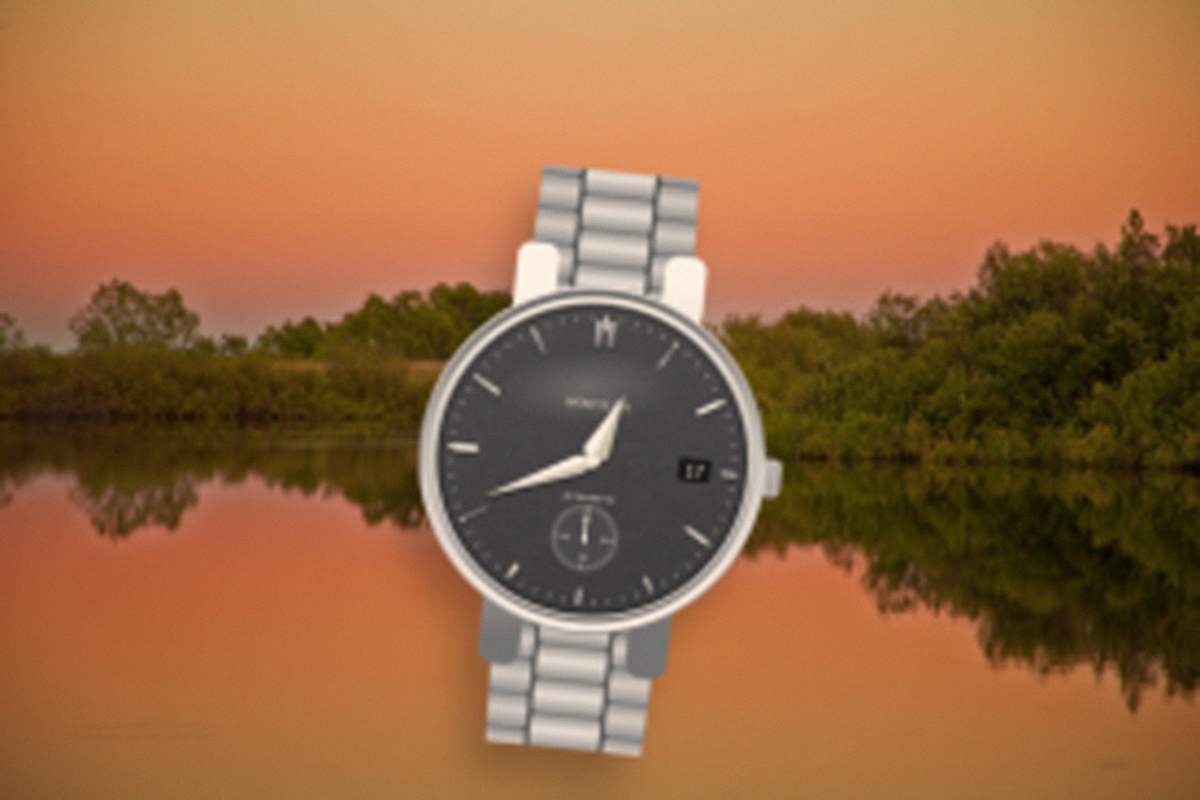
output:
12.41
